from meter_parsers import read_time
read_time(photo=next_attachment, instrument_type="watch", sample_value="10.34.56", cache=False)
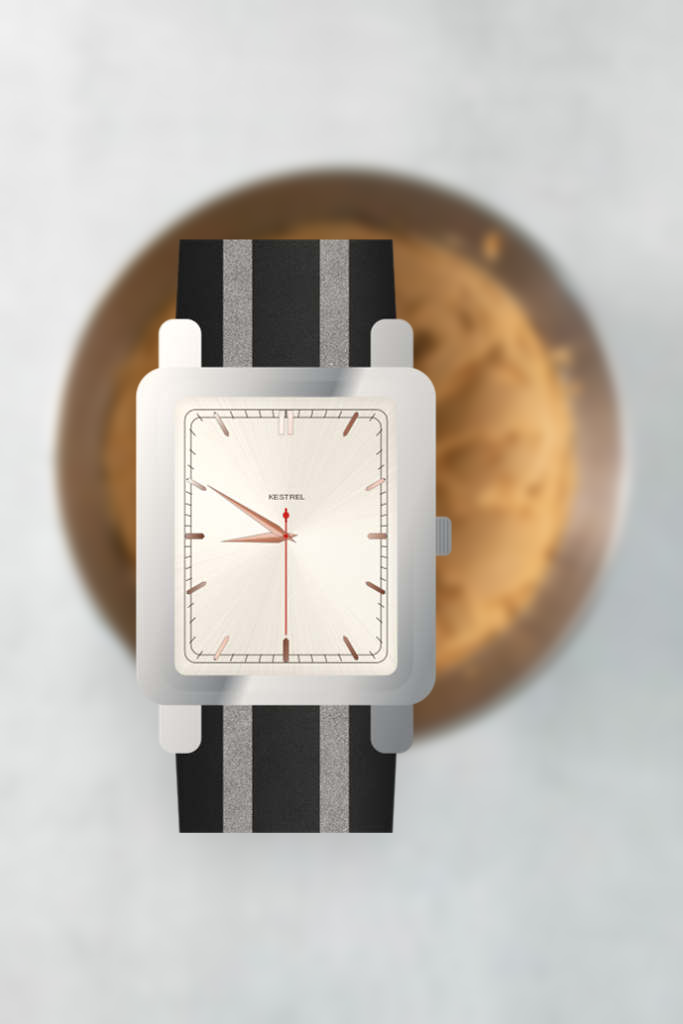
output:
8.50.30
